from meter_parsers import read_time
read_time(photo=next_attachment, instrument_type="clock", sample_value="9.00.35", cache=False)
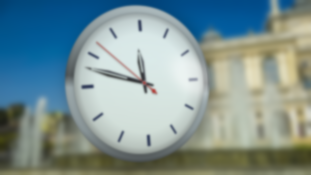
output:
11.47.52
